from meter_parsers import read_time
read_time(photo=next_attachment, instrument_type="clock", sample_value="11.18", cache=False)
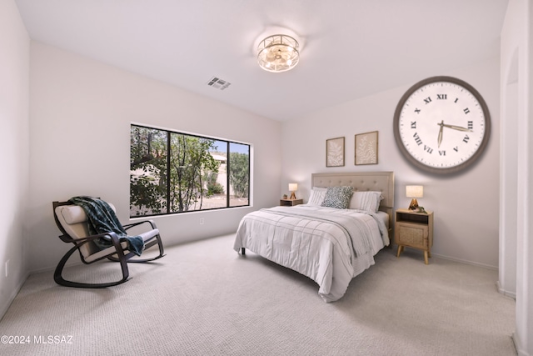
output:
6.17
